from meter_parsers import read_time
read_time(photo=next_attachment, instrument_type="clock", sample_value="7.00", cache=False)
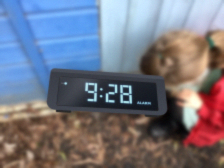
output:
9.28
